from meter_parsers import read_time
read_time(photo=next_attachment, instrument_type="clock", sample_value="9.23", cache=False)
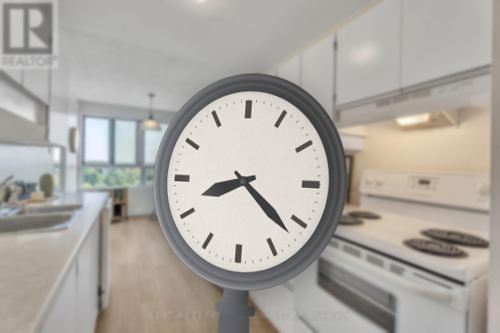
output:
8.22
